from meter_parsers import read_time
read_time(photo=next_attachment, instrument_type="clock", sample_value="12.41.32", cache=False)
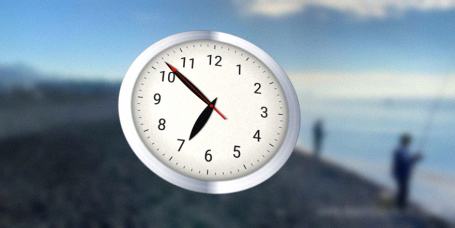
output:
6.51.52
